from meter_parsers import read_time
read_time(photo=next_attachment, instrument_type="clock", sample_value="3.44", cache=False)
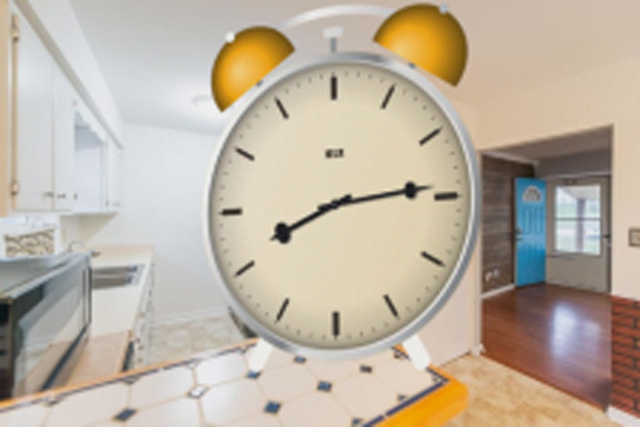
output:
8.14
